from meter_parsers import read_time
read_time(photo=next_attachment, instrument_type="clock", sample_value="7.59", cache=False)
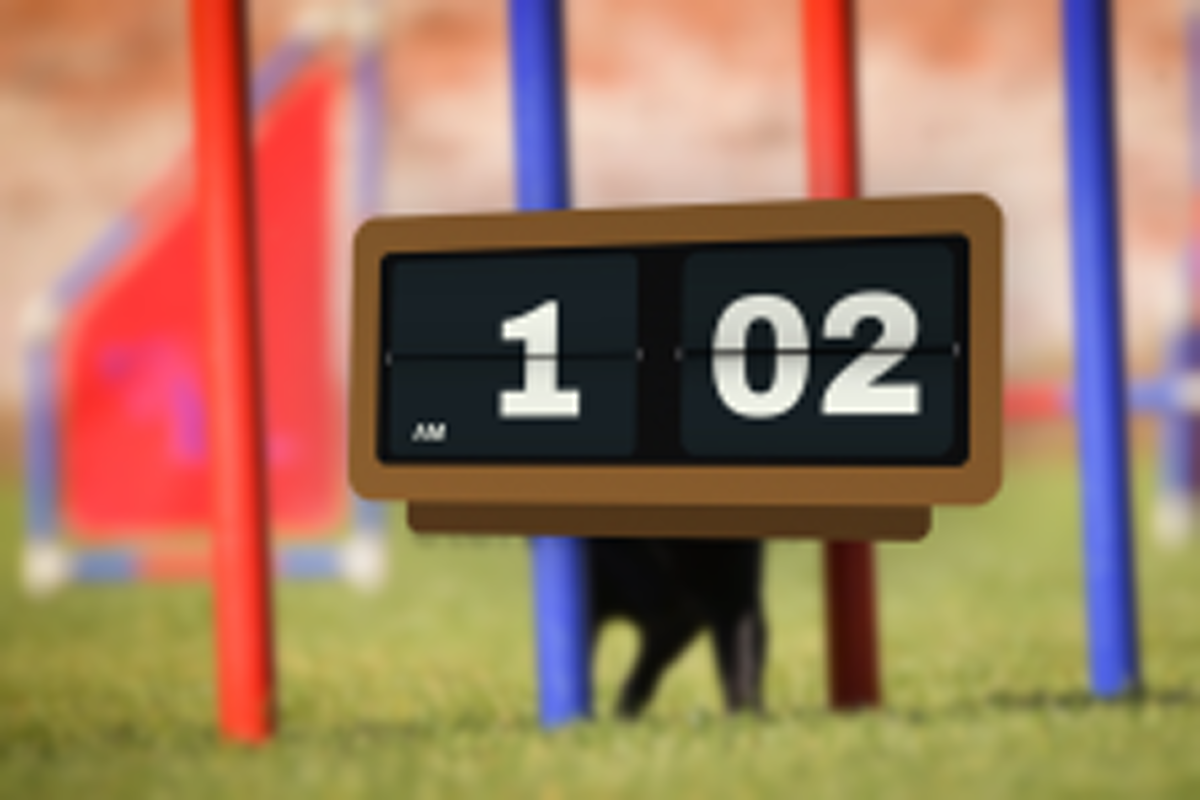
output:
1.02
